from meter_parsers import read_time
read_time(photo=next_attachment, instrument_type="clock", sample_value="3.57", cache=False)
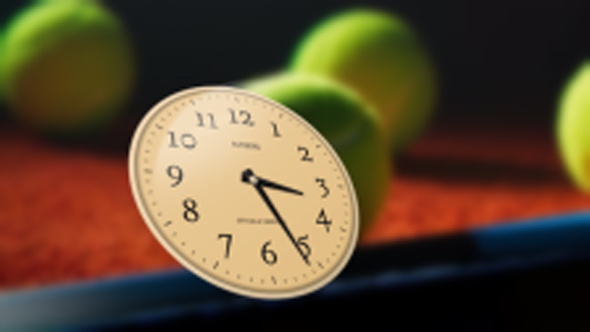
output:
3.26
